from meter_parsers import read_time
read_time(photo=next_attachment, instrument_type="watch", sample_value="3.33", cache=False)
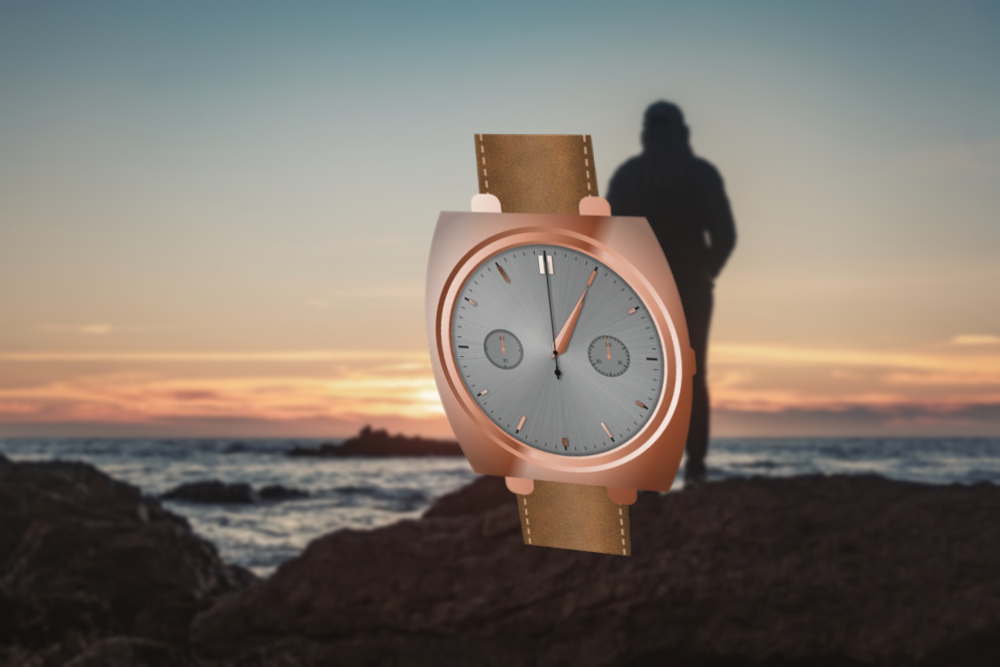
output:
1.05
